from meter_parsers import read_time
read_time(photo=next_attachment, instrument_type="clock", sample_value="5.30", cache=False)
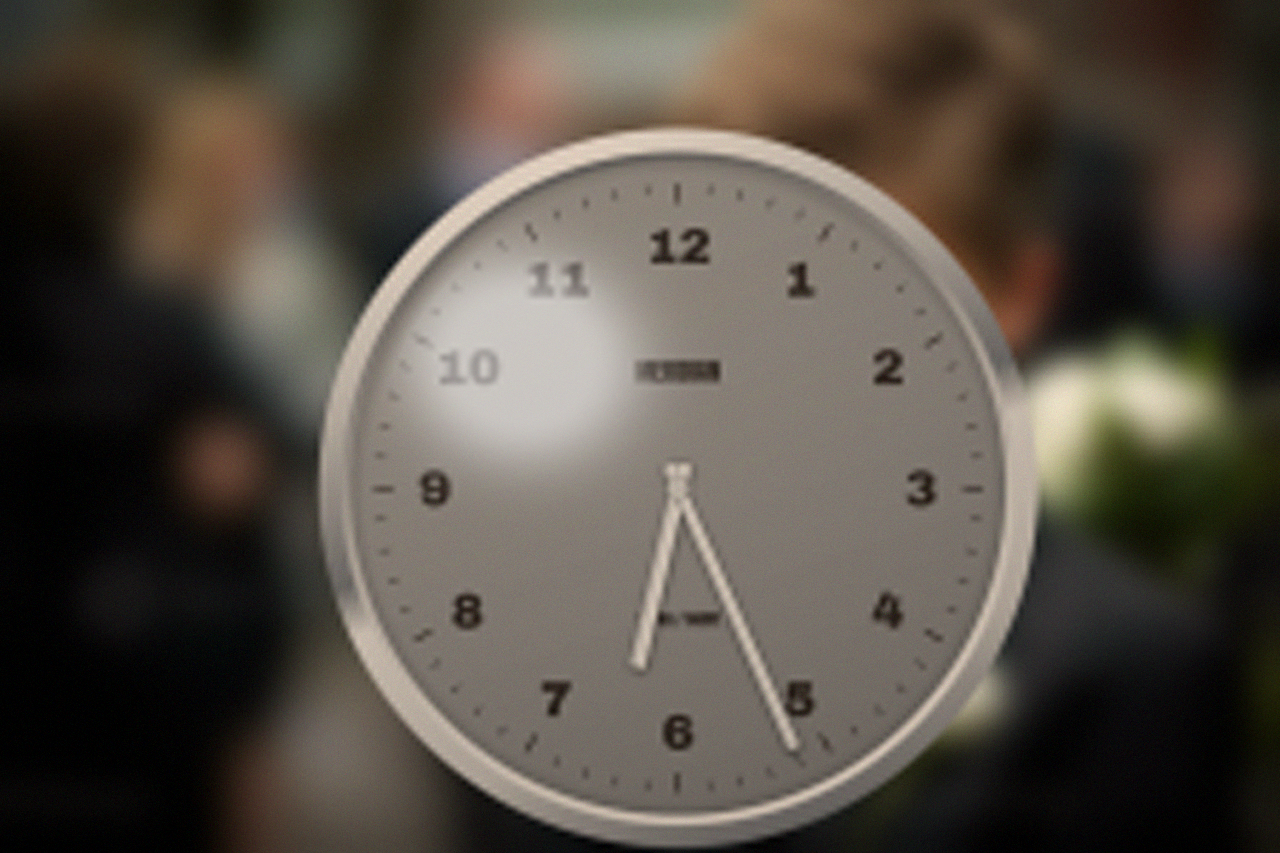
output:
6.26
